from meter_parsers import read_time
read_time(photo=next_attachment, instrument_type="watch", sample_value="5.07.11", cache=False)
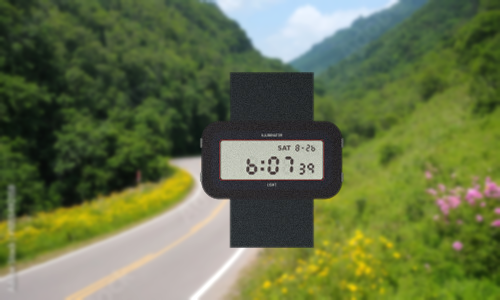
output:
6.07.39
